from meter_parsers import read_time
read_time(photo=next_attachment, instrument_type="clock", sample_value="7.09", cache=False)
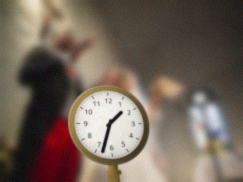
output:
1.33
